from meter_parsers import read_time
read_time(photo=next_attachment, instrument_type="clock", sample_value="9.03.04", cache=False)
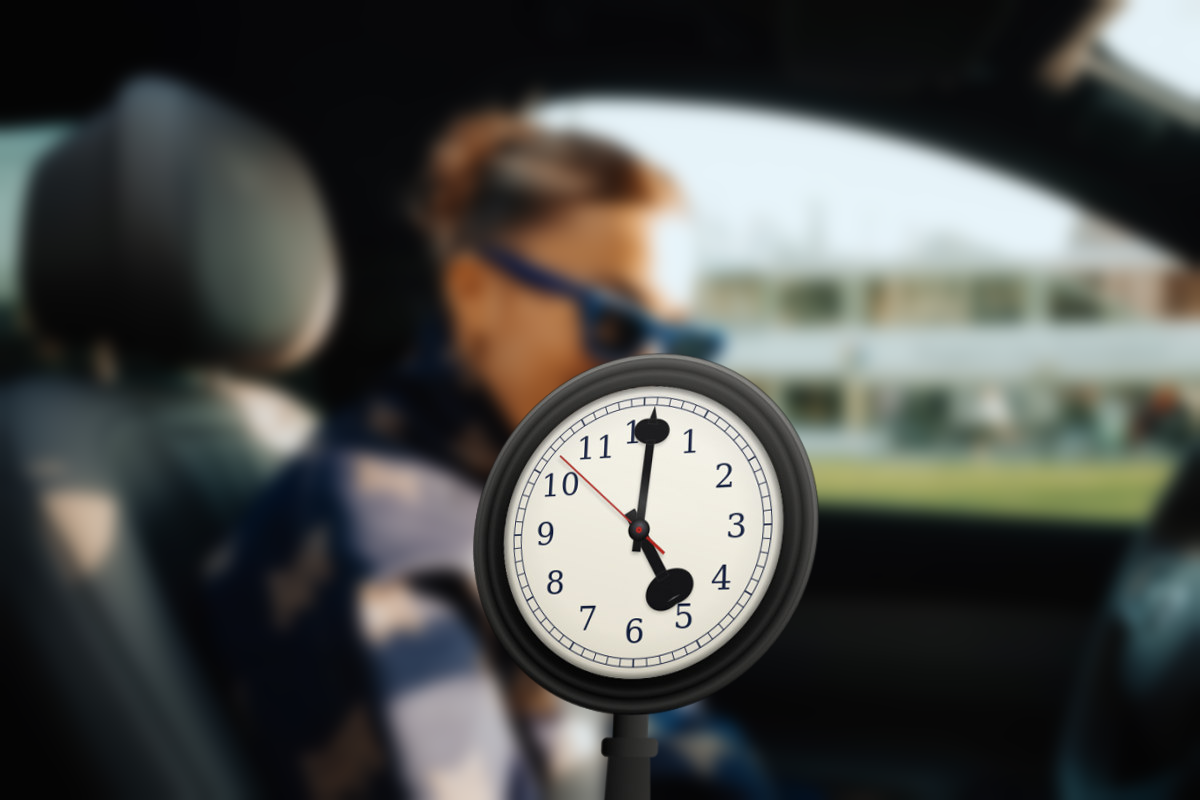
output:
5.00.52
